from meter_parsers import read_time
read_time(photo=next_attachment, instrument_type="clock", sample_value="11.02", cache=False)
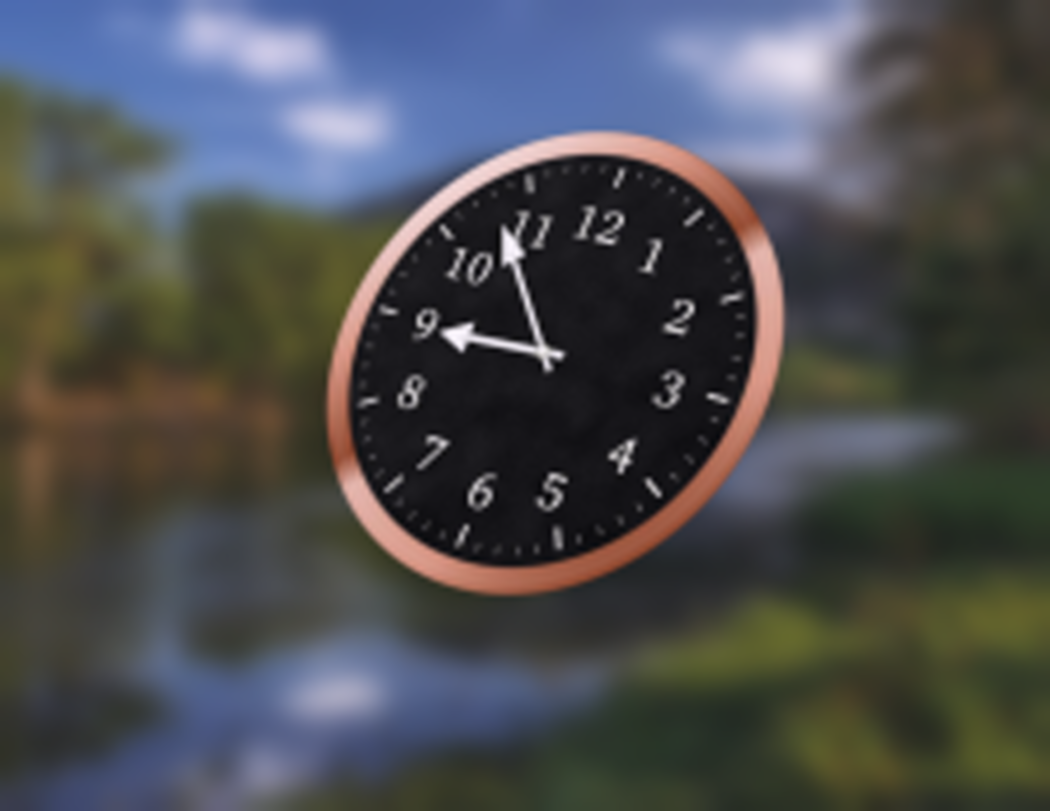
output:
8.53
